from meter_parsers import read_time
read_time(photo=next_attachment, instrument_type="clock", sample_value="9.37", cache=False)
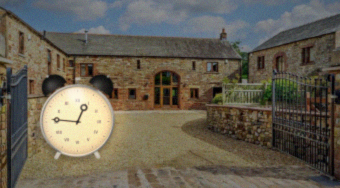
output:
12.46
